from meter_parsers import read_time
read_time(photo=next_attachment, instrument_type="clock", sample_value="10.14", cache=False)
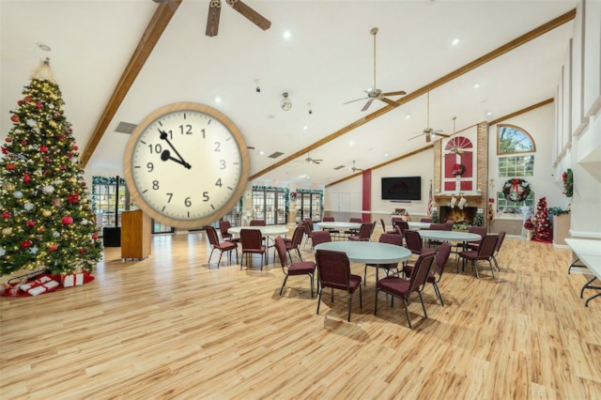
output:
9.54
